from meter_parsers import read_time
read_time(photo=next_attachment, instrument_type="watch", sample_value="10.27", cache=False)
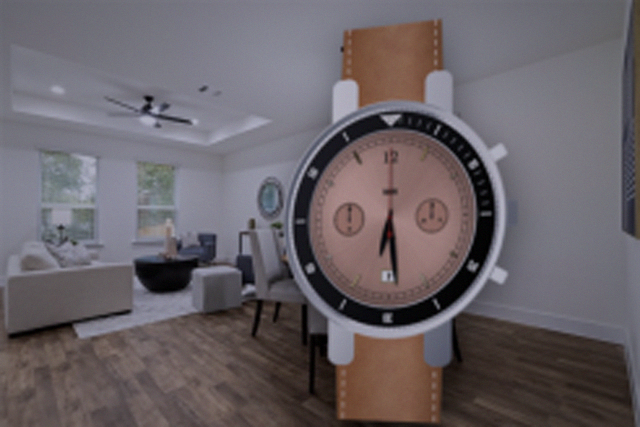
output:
6.29
